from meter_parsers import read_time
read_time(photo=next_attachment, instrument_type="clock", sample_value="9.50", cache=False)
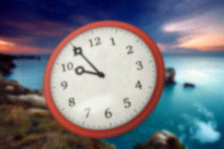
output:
9.55
